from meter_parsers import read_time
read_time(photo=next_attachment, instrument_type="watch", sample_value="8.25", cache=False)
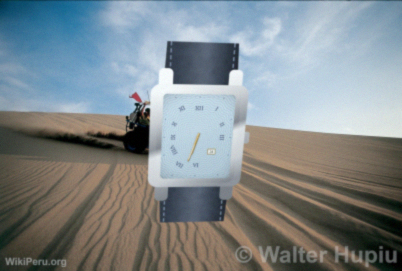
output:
6.33
